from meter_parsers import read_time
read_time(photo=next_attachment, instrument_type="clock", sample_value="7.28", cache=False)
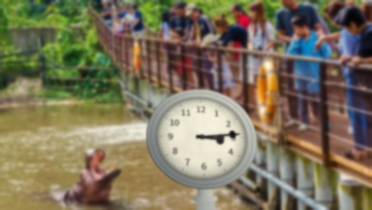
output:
3.14
